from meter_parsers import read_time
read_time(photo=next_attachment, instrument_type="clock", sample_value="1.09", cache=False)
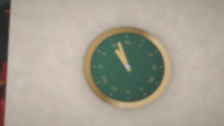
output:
10.57
